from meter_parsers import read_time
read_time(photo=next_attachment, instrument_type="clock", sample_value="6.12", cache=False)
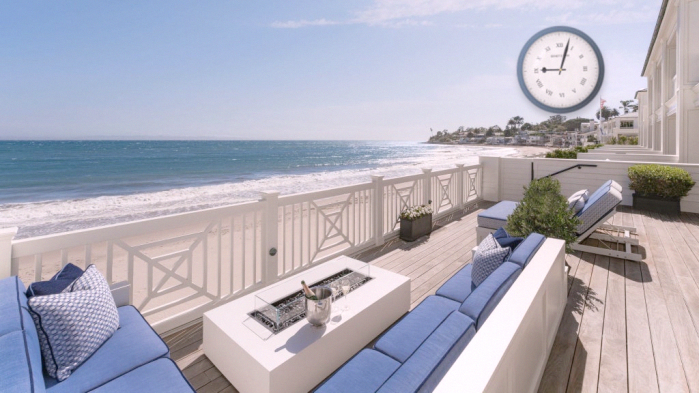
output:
9.03
